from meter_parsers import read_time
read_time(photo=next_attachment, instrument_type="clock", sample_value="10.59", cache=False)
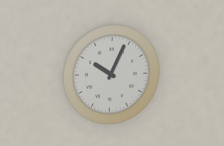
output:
10.04
